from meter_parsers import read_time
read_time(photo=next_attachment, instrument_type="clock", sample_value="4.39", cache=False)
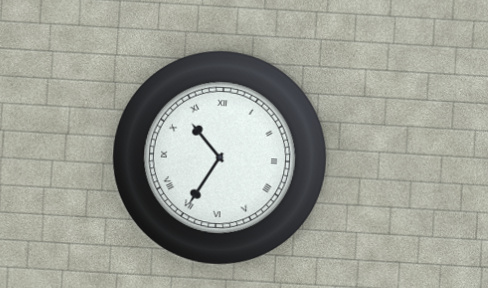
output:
10.35
